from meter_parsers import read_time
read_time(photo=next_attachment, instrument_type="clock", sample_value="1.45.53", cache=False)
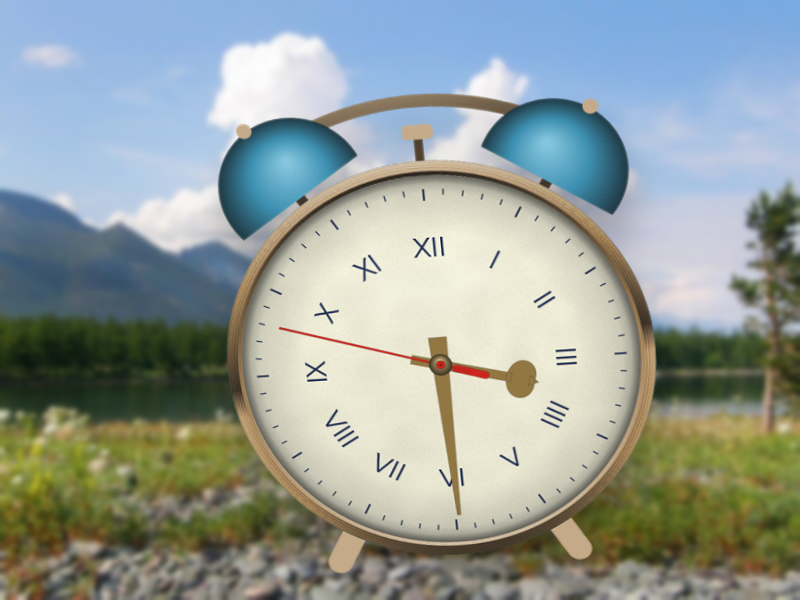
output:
3.29.48
